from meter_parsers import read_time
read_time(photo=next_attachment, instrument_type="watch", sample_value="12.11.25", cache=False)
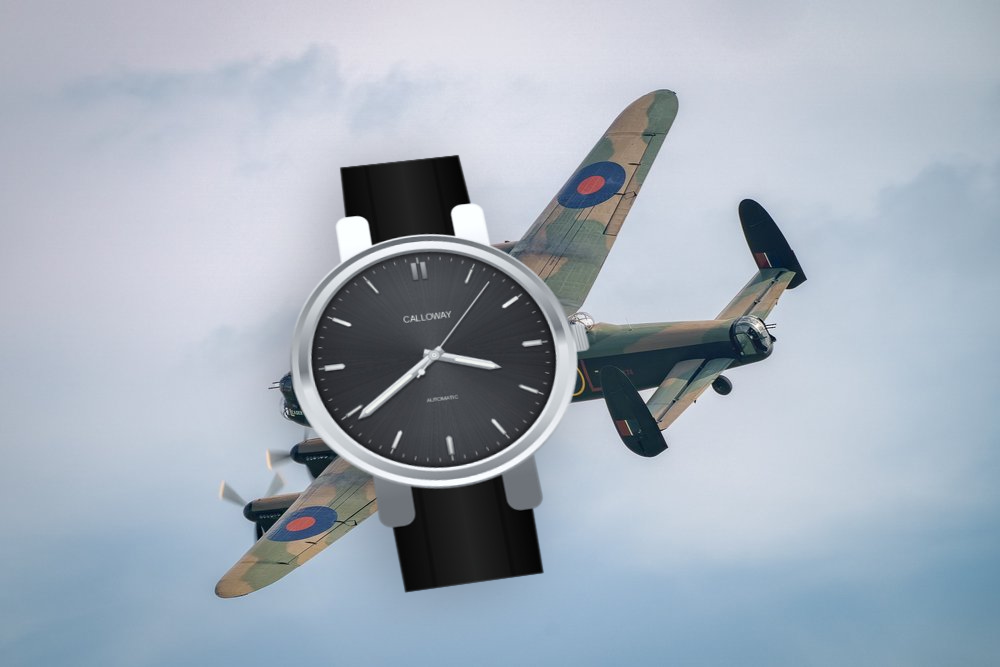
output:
3.39.07
